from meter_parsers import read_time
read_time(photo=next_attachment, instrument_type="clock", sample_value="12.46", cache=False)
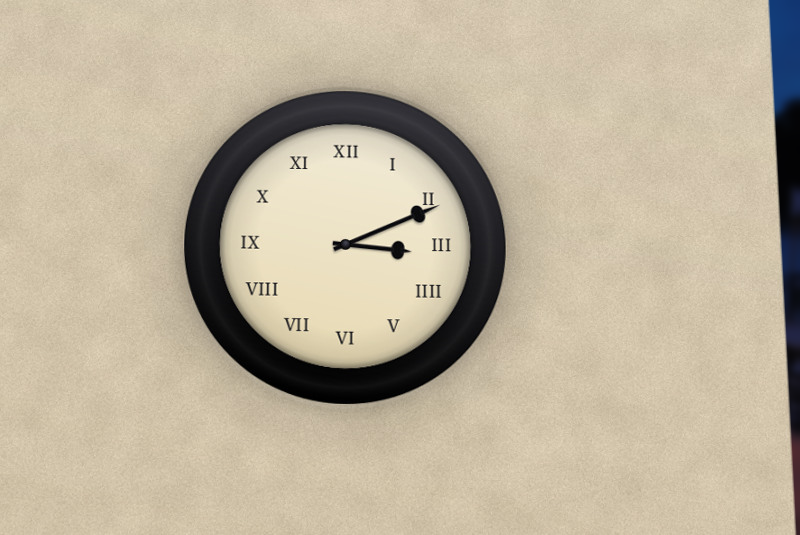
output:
3.11
